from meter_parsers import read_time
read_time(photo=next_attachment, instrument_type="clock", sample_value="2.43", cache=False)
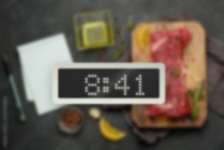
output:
8.41
